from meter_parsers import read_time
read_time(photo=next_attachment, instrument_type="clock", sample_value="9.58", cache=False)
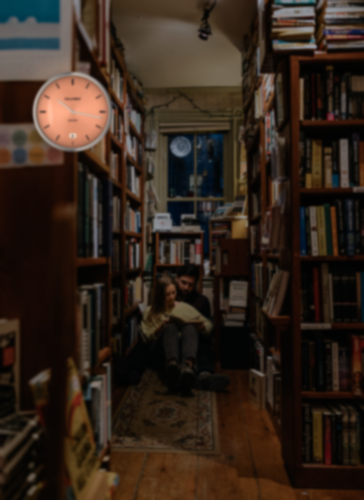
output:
10.17
